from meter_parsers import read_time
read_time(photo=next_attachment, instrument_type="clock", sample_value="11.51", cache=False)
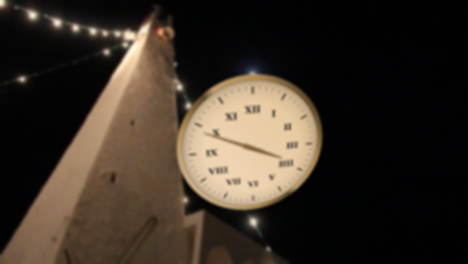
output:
3.49
